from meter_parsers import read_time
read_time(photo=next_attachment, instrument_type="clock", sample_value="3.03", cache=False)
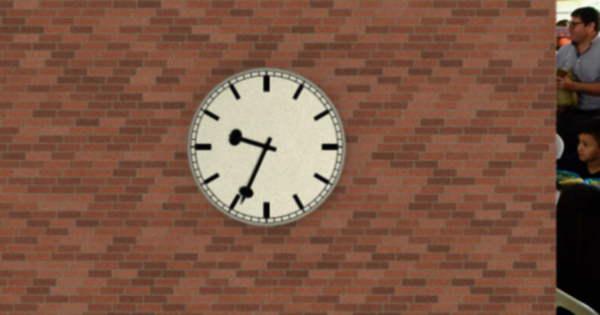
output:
9.34
